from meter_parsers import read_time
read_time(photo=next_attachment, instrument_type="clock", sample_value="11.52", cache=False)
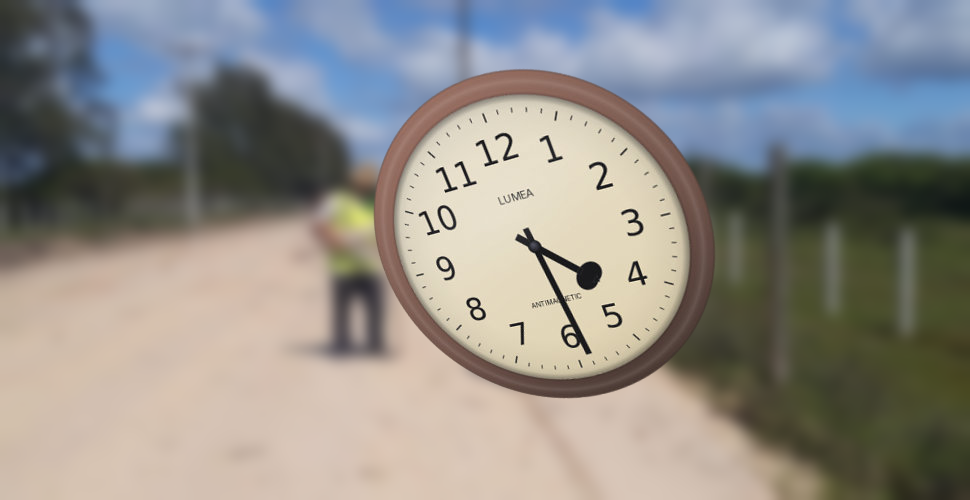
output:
4.29
